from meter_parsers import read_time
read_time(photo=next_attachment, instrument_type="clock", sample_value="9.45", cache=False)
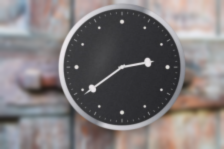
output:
2.39
